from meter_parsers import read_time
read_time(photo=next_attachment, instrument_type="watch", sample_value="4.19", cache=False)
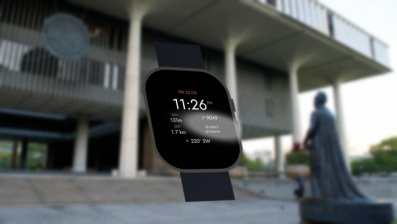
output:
11.26
